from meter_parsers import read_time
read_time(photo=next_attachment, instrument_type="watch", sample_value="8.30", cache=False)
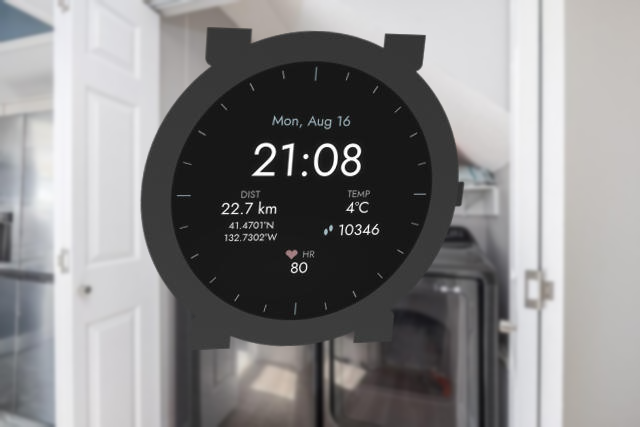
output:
21.08
